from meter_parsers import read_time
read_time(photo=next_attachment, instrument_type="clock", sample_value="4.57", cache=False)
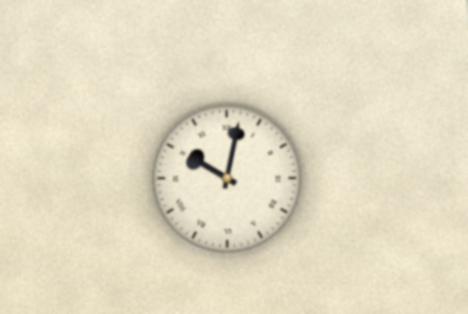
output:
10.02
